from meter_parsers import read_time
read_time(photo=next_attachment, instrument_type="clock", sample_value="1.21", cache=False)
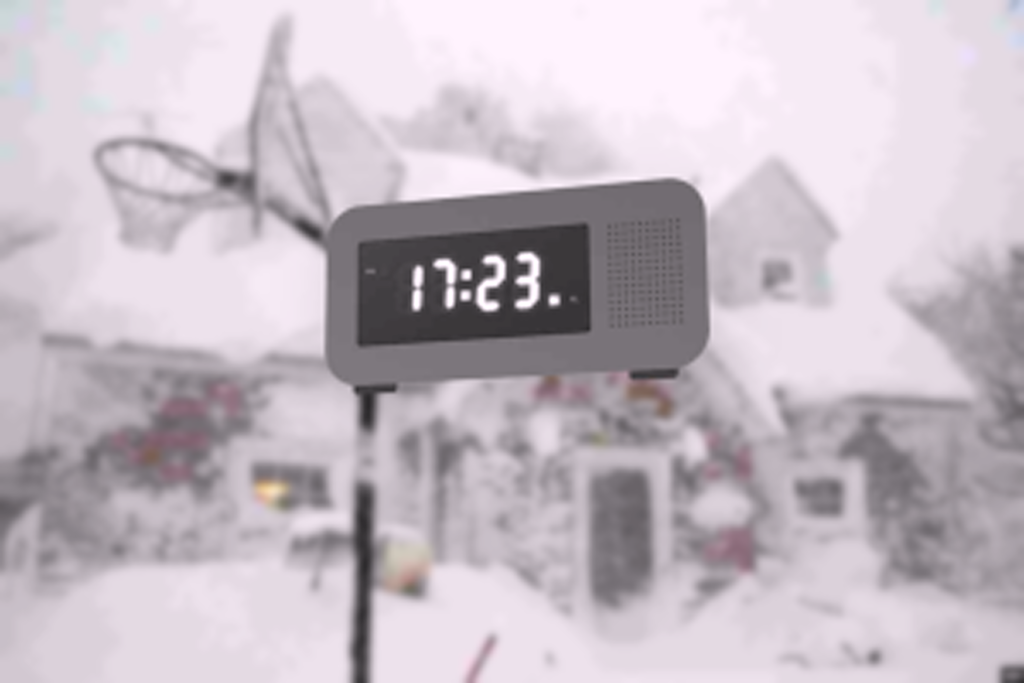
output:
17.23
